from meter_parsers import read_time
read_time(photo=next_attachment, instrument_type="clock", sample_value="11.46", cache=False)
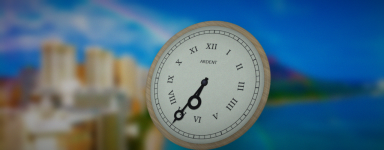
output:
6.35
